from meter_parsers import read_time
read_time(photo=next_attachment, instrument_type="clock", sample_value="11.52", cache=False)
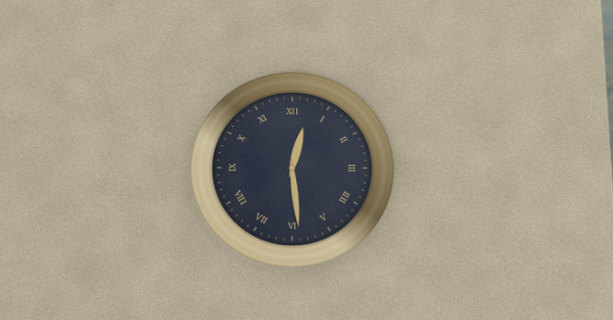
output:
12.29
